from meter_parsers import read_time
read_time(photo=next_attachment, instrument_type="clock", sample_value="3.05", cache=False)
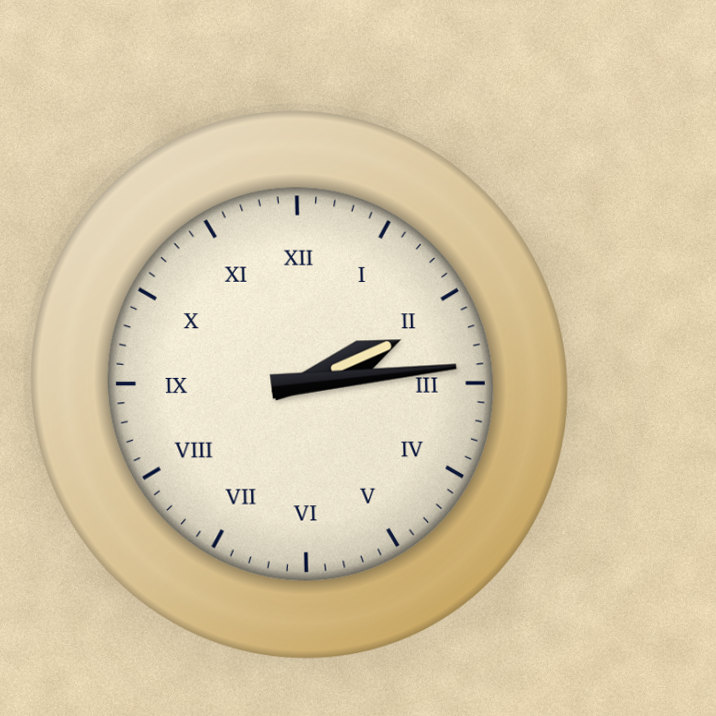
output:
2.14
